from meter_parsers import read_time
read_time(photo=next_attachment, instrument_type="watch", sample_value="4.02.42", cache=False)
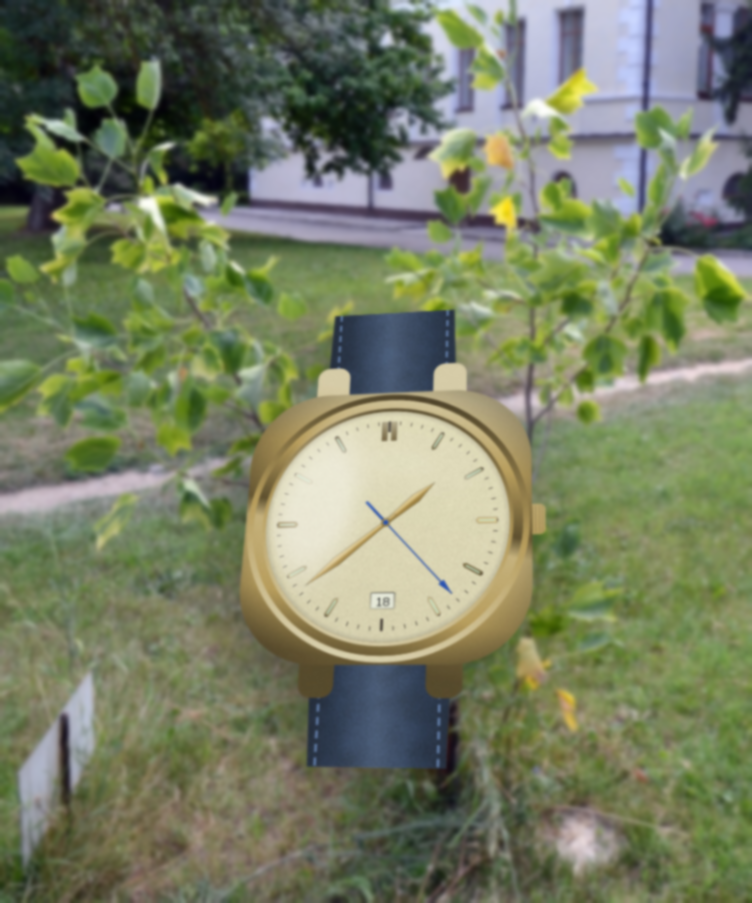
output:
1.38.23
